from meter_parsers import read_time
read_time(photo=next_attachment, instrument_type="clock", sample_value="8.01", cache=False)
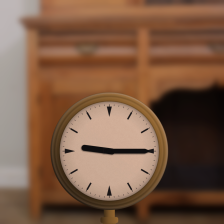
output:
9.15
